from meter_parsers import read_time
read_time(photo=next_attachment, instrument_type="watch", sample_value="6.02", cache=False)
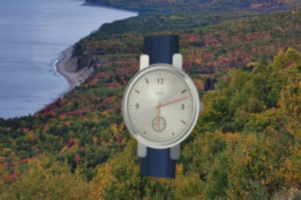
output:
6.12
